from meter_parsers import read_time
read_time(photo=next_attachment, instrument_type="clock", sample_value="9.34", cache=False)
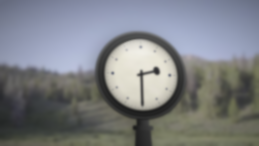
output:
2.30
